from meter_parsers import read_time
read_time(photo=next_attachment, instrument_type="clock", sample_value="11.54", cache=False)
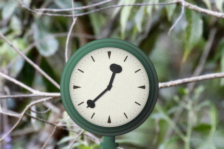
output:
12.38
